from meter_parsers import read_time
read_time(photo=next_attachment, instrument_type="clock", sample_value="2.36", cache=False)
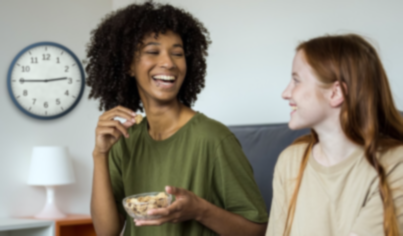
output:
2.45
